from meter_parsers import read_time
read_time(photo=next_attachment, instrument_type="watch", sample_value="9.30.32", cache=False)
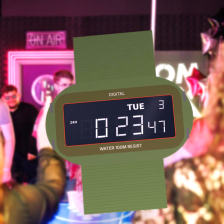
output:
0.23.47
